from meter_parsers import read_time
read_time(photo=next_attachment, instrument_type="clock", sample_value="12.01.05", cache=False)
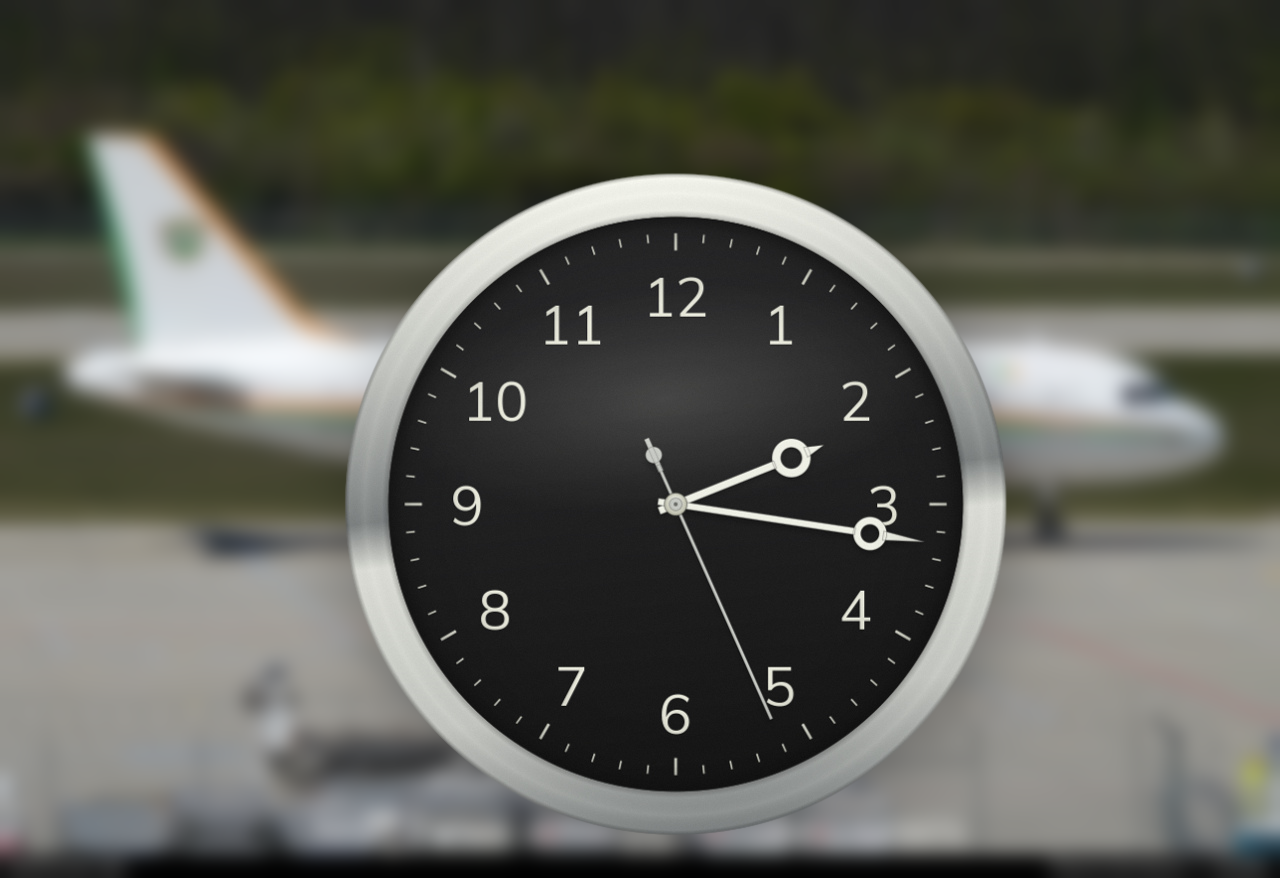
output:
2.16.26
